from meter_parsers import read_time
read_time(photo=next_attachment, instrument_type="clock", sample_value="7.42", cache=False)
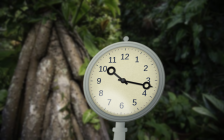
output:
10.17
